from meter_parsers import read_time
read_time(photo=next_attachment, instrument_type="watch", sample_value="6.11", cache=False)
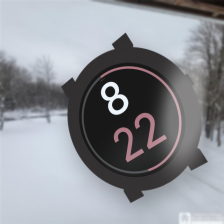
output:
8.22
